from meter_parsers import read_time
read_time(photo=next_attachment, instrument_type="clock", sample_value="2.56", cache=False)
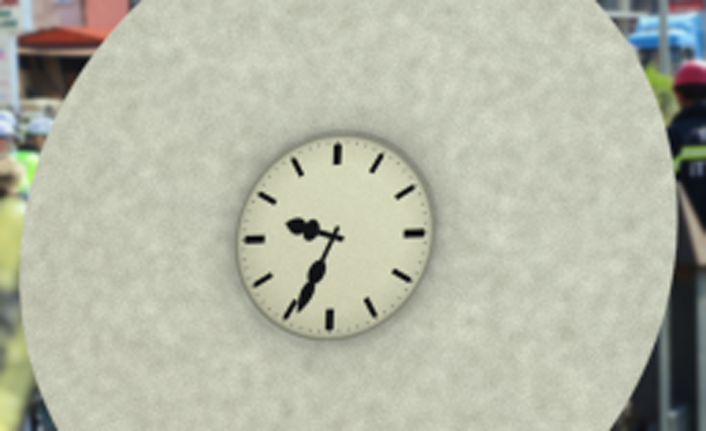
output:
9.34
